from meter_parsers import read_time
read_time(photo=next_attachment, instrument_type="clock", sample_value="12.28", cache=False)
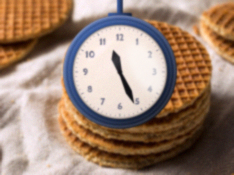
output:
11.26
